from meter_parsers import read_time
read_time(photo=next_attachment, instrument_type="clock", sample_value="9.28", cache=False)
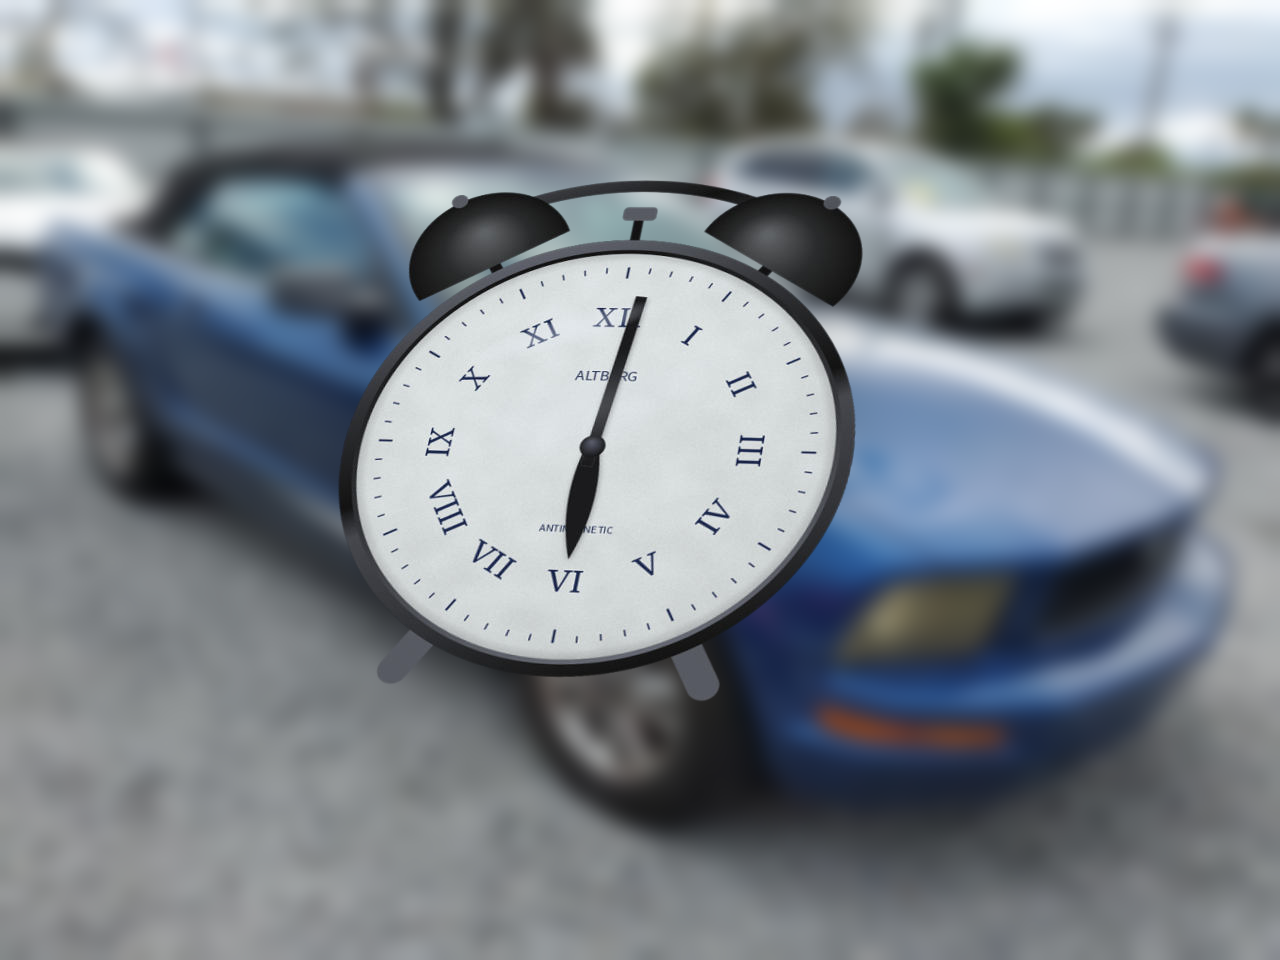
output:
6.01
